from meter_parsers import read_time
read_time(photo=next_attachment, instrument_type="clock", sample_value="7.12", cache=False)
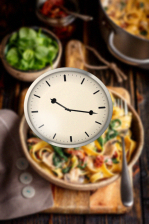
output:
10.17
